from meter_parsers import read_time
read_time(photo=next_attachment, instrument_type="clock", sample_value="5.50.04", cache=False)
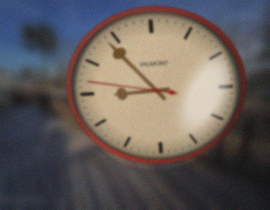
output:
8.53.47
